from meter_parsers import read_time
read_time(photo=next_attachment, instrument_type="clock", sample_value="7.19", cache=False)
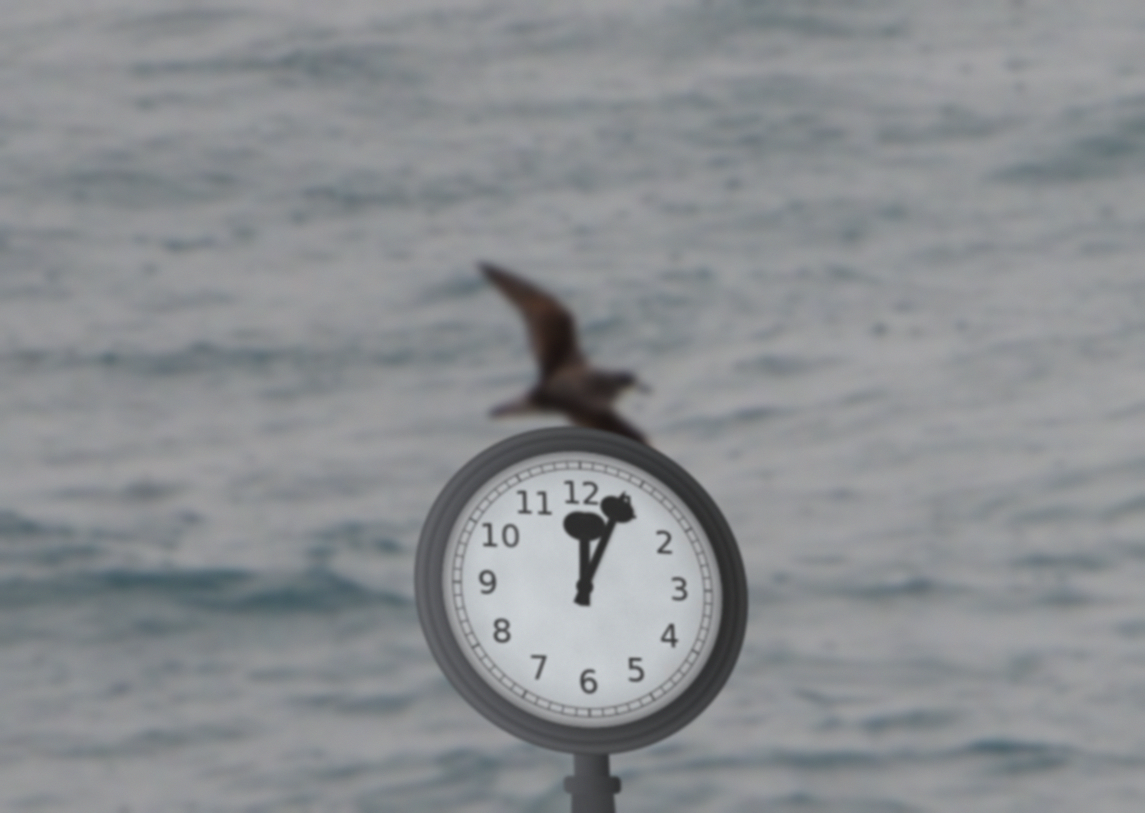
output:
12.04
